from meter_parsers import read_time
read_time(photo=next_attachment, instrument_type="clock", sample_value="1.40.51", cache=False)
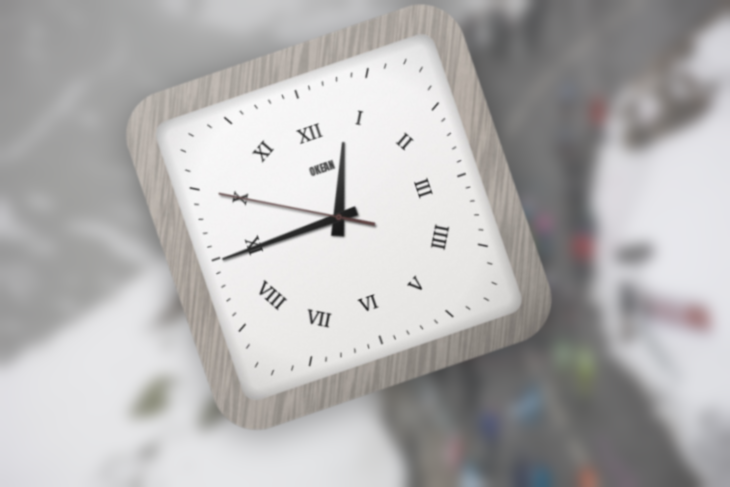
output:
12.44.50
